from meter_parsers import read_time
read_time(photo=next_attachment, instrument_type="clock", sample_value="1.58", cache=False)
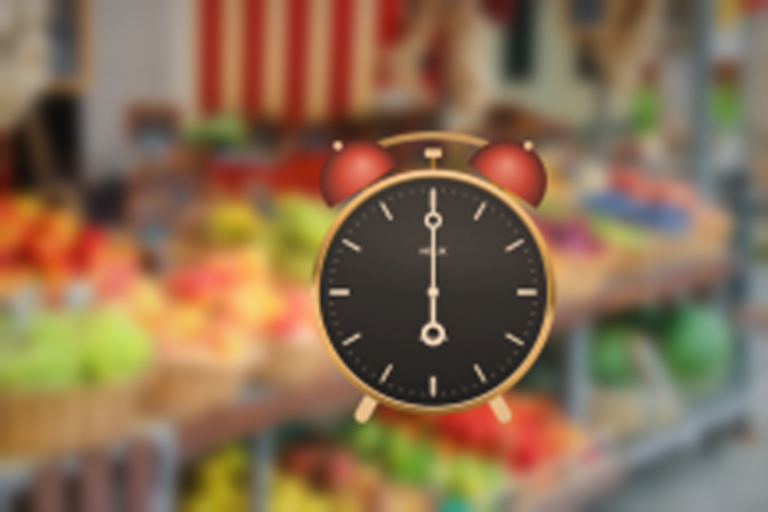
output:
6.00
